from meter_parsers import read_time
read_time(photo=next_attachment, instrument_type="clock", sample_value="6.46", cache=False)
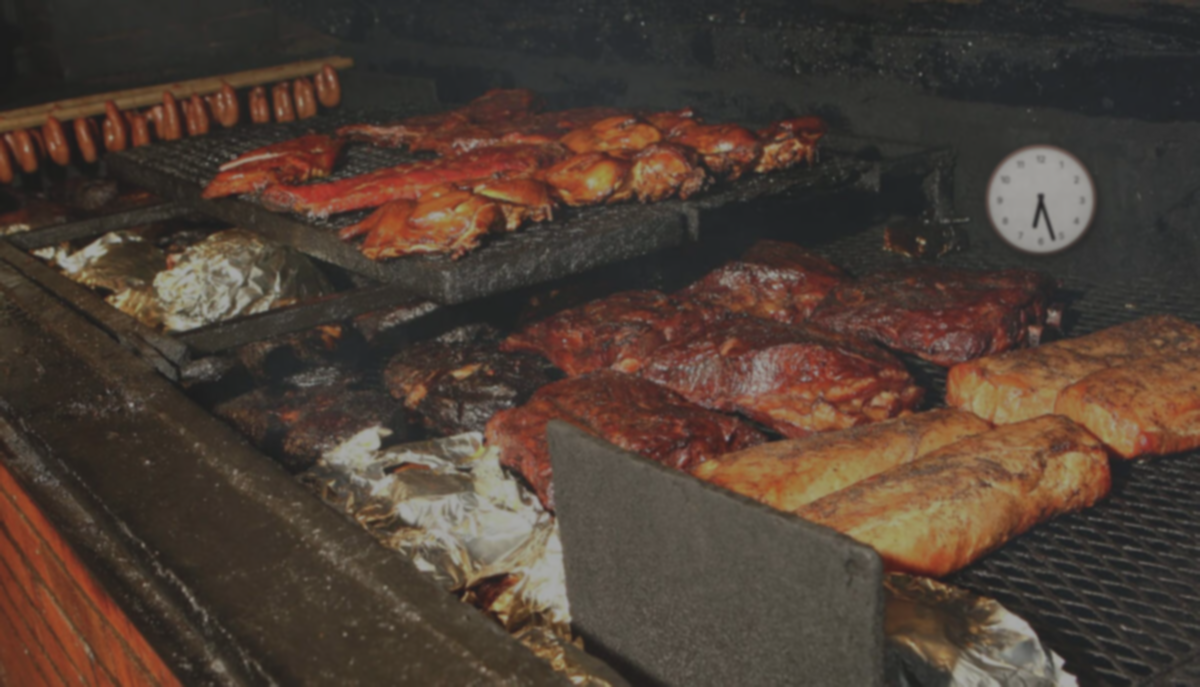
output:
6.27
